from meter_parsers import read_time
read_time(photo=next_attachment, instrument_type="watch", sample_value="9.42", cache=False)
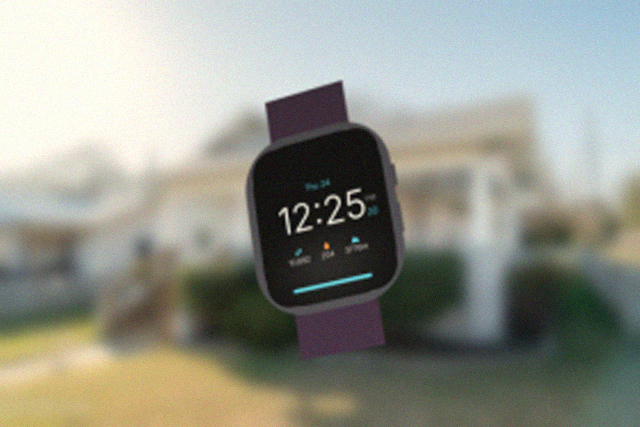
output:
12.25
